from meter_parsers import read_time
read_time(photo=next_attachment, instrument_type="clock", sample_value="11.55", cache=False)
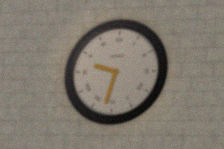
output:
9.32
